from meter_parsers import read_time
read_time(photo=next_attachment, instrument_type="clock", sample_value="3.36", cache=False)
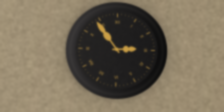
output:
2.54
